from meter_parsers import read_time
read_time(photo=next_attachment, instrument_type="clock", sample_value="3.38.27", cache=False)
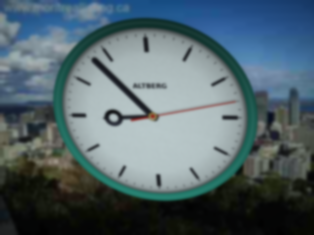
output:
8.53.13
